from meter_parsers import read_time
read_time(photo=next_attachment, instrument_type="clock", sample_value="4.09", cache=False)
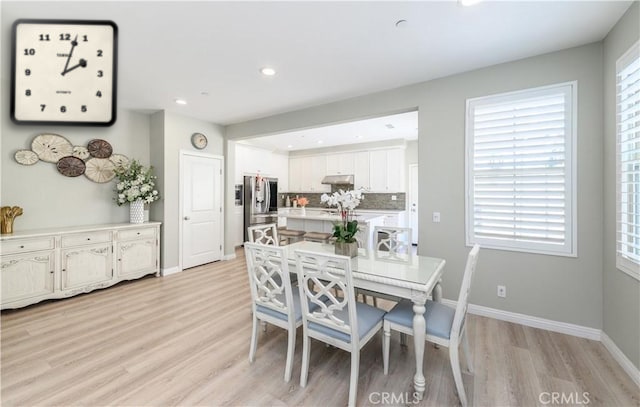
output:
2.03
